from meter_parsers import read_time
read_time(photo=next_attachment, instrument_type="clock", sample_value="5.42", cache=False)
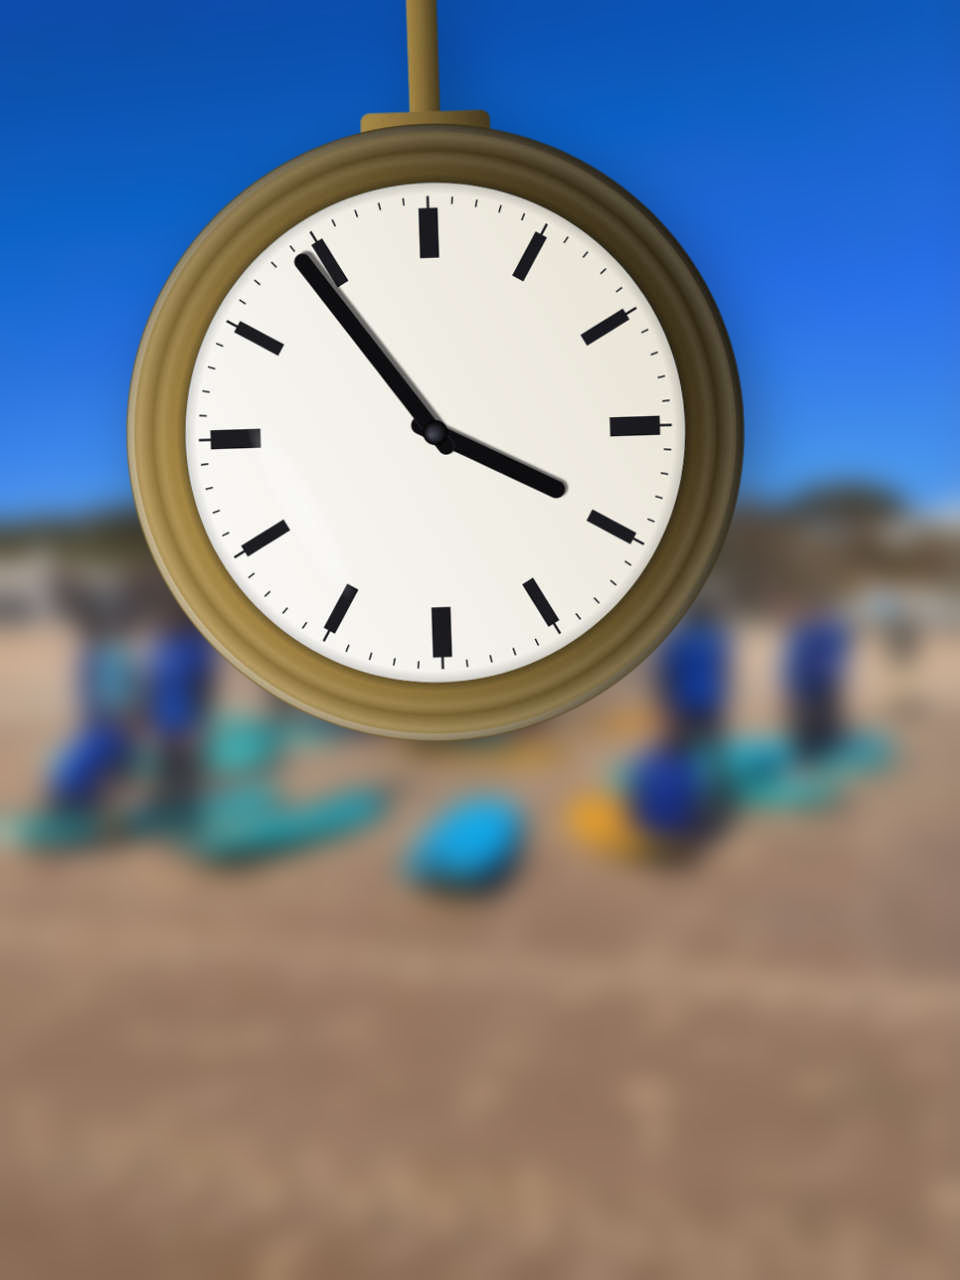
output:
3.54
